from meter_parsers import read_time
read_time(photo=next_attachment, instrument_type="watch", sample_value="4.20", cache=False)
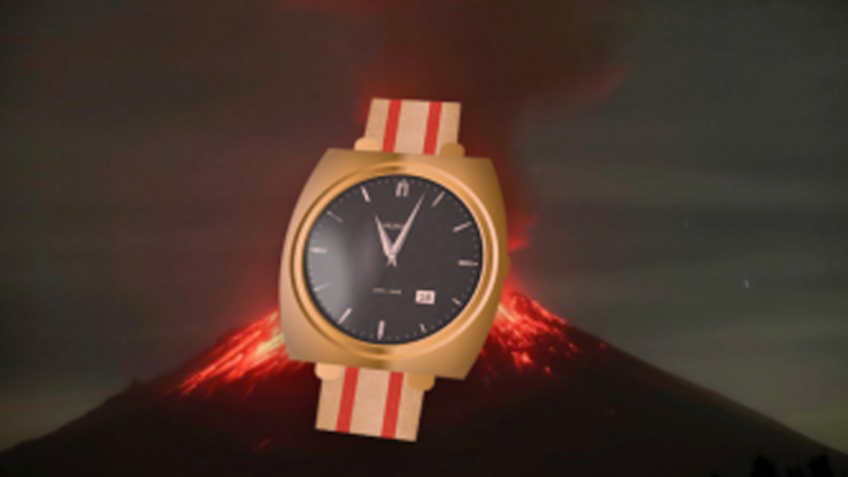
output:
11.03
